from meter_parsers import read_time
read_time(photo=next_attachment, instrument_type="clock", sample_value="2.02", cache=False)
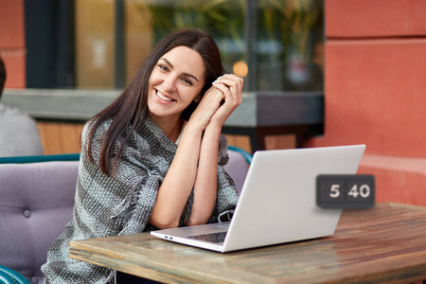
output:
5.40
